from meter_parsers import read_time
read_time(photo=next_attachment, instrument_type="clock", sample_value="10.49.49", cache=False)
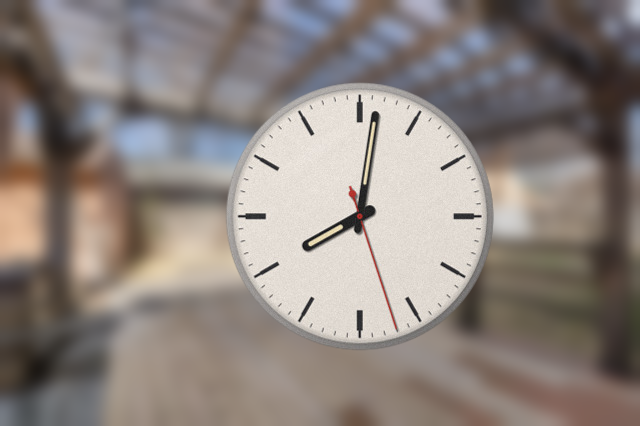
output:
8.01.27
